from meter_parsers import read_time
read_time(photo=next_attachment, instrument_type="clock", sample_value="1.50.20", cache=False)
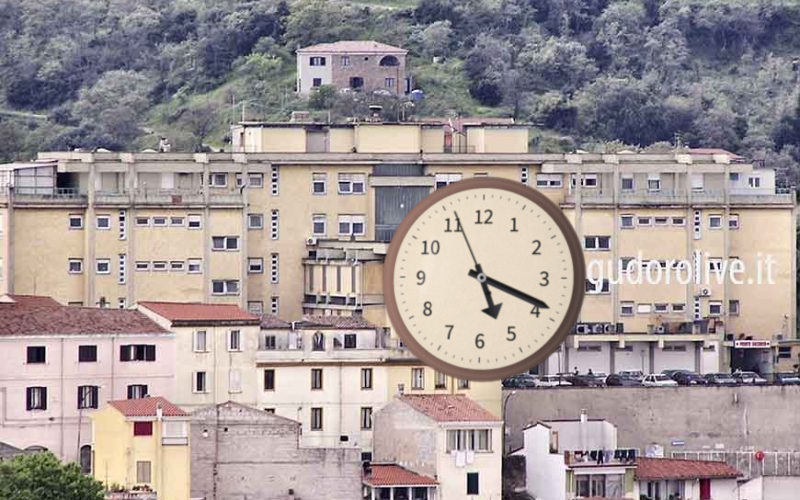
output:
5.18.56
